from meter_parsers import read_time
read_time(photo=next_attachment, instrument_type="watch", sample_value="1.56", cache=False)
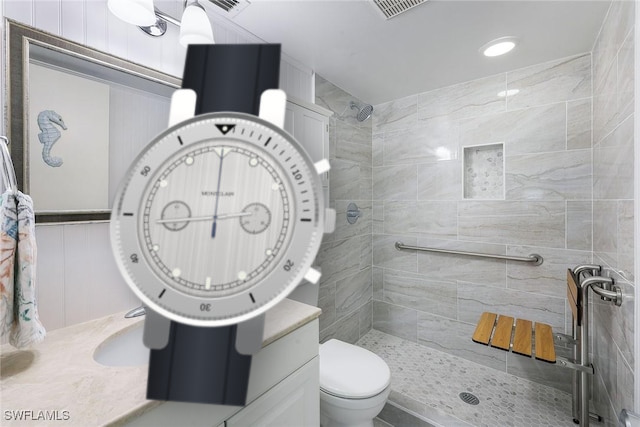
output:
2.44
